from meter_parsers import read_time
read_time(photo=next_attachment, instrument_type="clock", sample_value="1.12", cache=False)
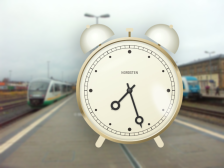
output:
7.27
